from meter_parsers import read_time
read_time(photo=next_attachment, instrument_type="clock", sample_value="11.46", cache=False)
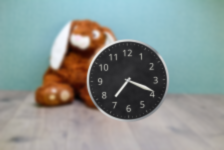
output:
7.19
